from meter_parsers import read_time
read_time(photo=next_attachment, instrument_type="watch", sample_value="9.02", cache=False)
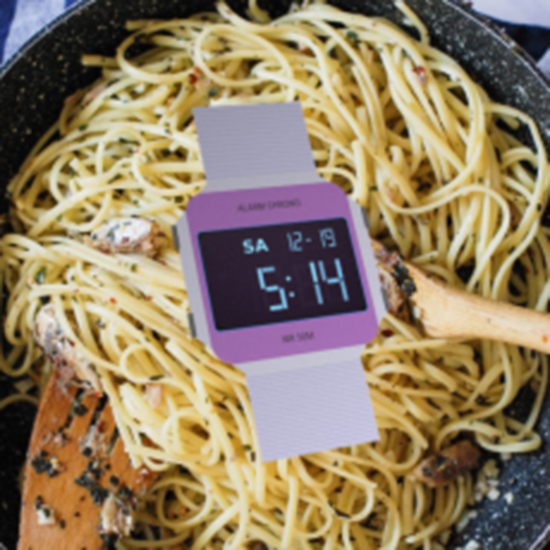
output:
5.14
